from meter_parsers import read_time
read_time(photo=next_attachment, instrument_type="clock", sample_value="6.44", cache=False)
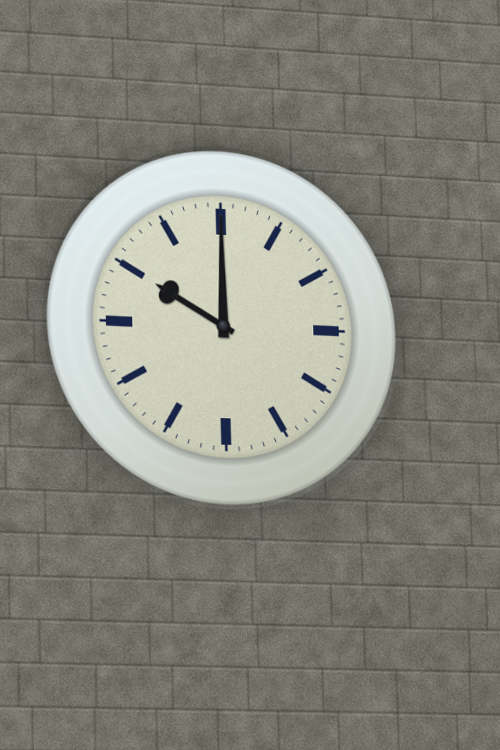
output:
10.00
